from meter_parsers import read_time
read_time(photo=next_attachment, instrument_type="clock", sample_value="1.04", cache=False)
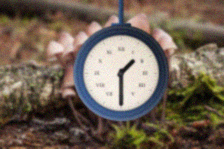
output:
1.30
